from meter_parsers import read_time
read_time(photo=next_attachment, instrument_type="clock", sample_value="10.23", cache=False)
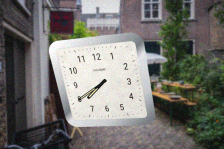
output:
7.40
